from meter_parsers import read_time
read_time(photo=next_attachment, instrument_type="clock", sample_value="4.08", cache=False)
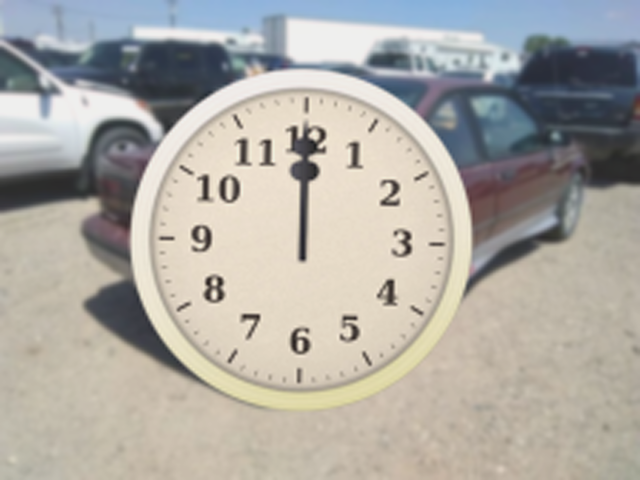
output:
12.00
